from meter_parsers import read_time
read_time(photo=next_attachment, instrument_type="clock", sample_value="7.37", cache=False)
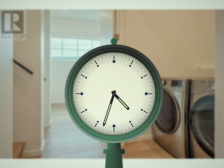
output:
4.33
